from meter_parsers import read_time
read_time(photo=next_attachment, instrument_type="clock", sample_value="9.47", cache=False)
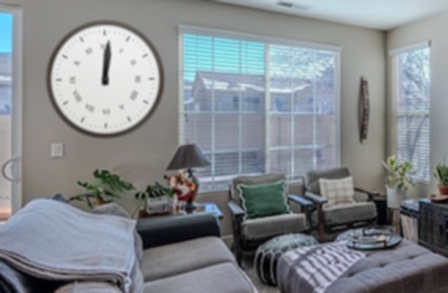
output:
12.01
